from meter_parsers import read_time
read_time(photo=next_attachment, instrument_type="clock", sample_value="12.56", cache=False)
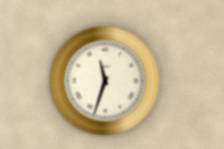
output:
11.33
